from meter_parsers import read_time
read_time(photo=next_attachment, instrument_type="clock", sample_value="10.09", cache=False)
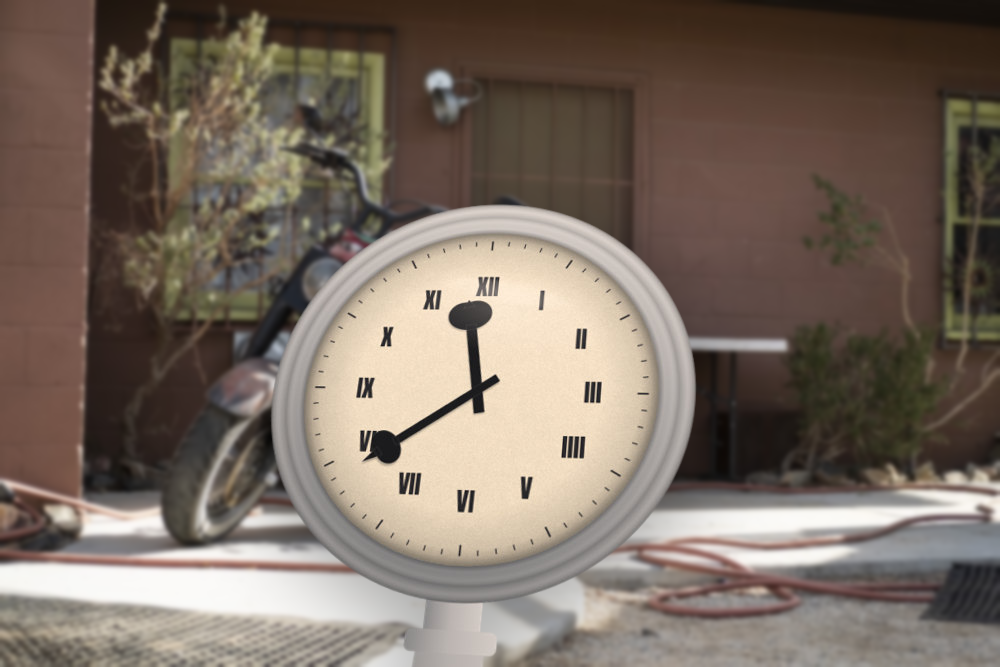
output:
11.39
